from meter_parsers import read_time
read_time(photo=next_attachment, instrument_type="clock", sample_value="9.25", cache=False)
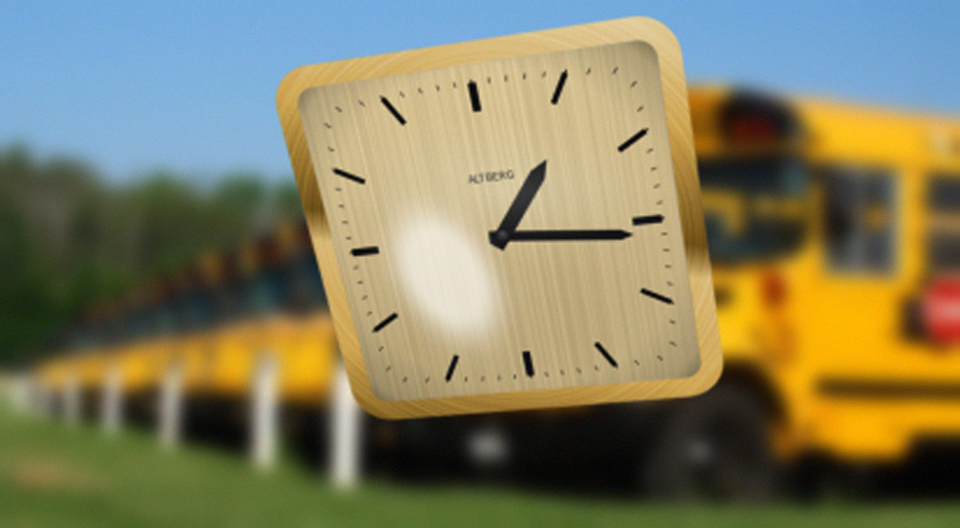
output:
1.16
